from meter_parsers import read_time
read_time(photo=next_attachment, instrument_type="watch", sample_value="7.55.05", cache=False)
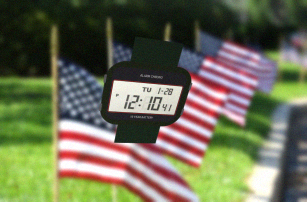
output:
12.10.41
